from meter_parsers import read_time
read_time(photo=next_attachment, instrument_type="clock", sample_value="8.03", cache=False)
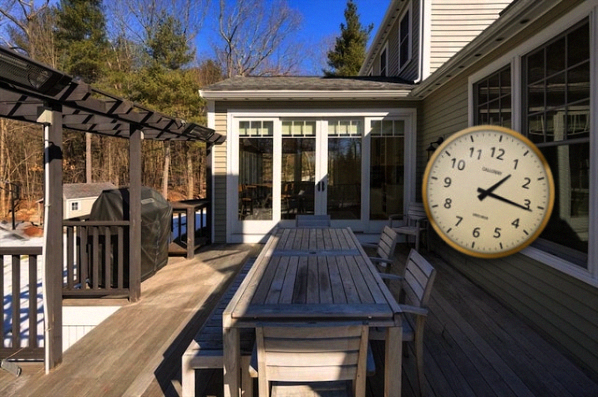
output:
1.16
